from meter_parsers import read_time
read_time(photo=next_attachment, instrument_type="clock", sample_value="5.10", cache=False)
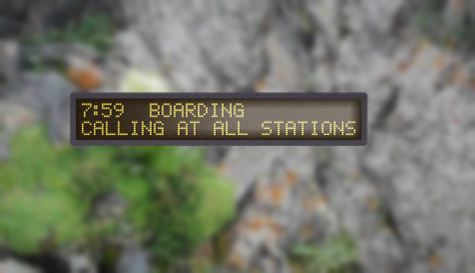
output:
7.59
